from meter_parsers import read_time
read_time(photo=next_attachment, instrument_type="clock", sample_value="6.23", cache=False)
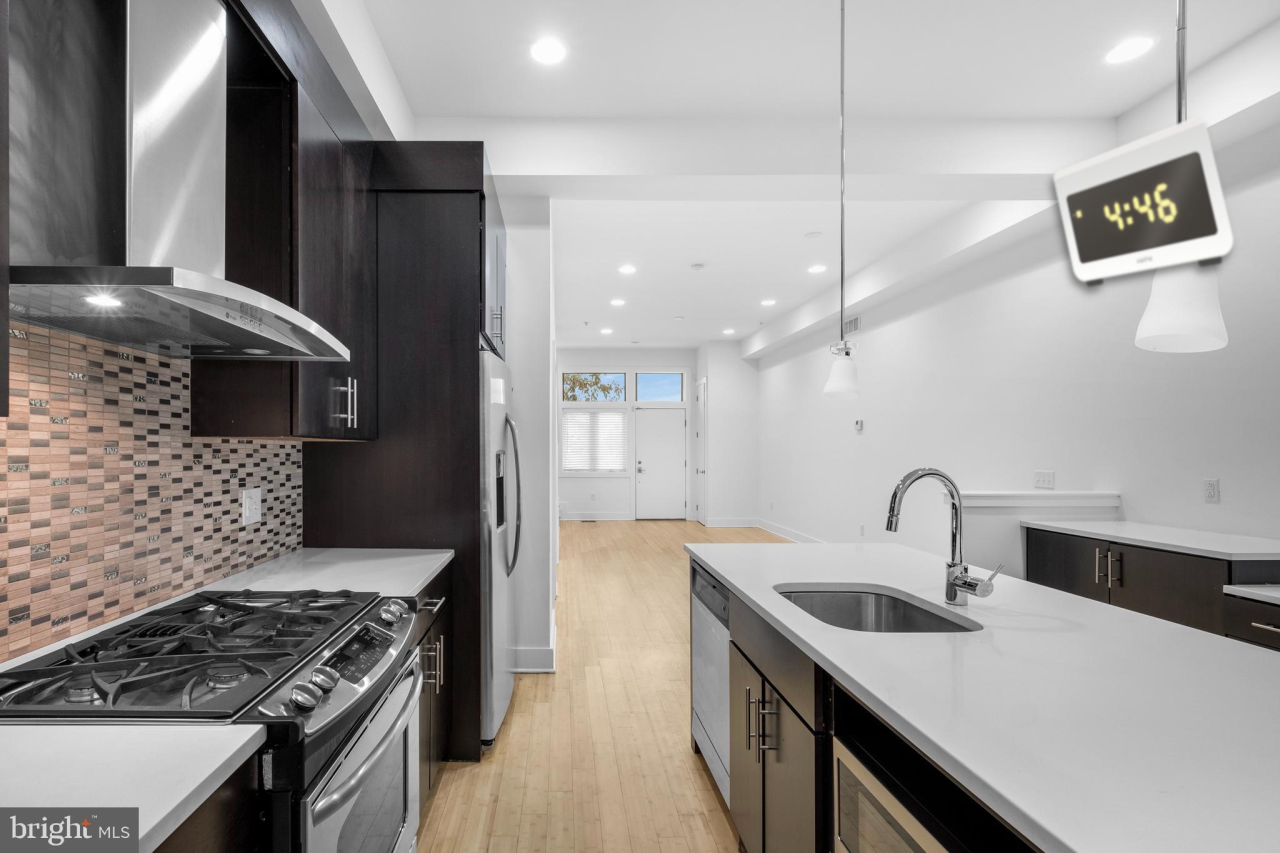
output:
4.46
